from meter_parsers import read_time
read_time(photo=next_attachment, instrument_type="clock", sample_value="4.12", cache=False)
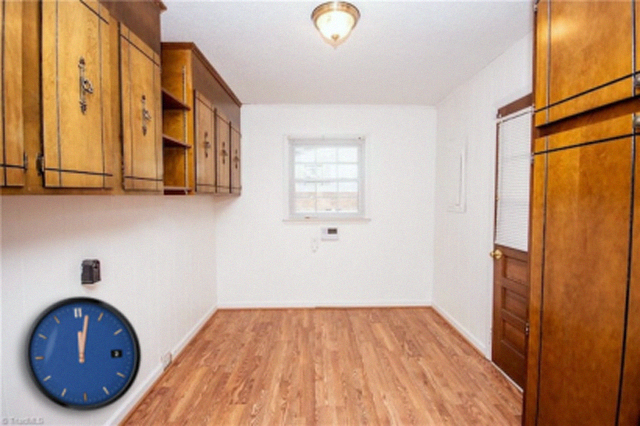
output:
12.02
